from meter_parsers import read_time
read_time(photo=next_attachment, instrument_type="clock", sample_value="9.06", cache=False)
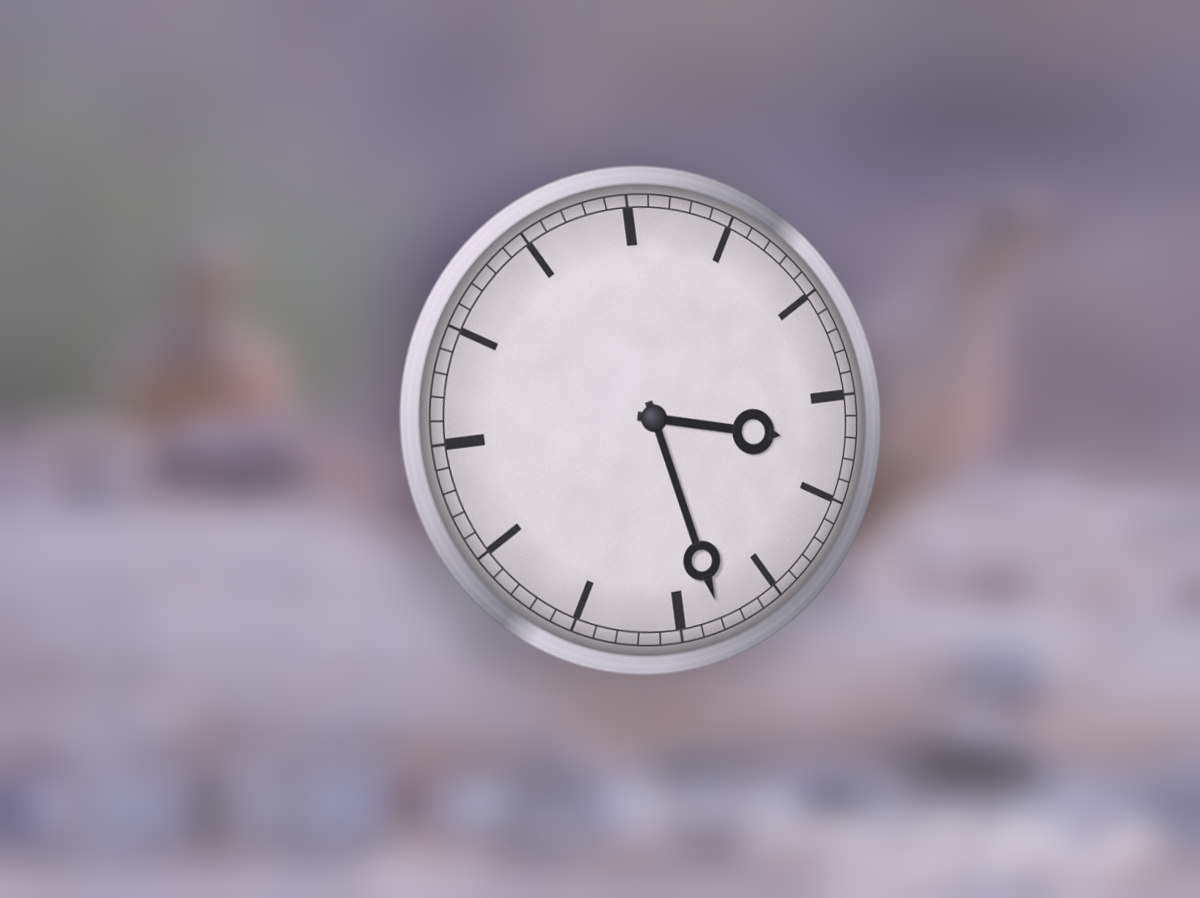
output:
3.28
